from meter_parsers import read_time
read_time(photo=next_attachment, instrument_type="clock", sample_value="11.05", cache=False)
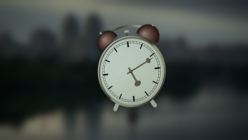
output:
5.11
